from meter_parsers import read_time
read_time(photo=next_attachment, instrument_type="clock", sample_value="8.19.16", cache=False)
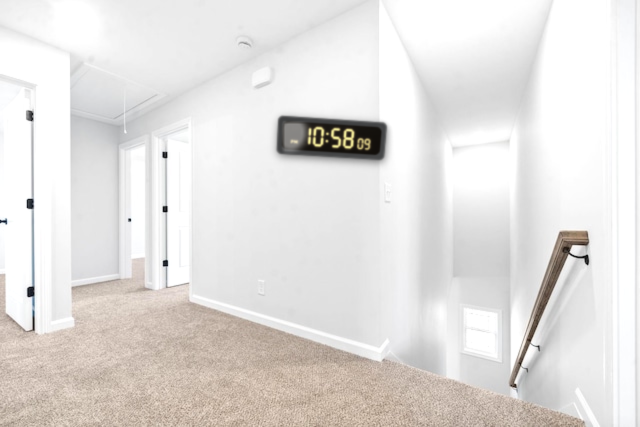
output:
10.58.09
